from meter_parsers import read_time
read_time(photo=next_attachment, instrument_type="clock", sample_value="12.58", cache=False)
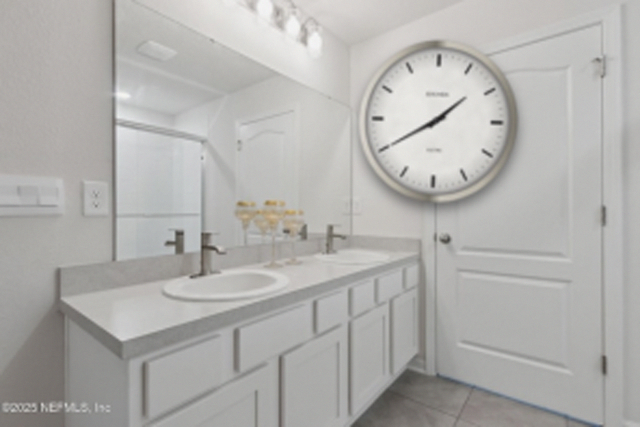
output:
1.40
